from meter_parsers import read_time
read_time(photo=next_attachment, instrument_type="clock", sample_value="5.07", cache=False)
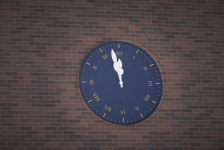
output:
11.58
